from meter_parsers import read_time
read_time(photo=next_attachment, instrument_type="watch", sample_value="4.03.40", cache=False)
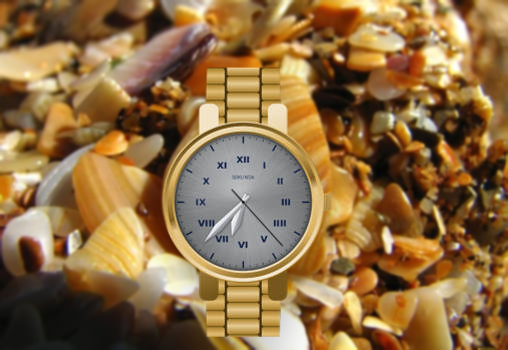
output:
6.37.23
